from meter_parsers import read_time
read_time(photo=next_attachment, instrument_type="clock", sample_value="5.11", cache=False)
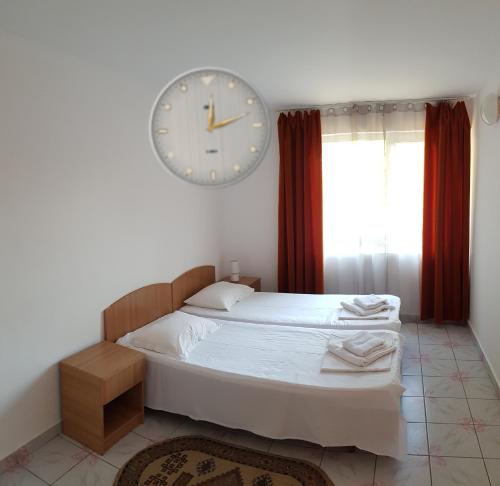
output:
12.12
